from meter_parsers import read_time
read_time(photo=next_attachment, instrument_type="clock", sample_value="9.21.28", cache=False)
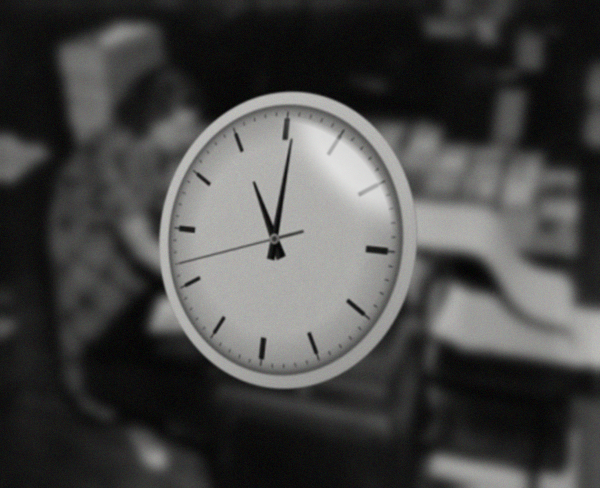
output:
11.00.42
